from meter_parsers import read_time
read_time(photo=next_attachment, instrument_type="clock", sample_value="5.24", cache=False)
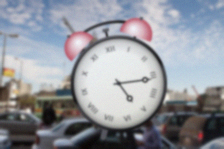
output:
5.16
